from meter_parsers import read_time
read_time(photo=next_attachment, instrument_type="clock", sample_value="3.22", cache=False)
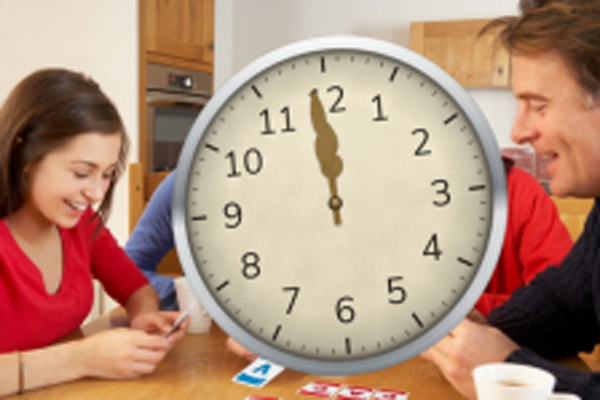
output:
11.59
